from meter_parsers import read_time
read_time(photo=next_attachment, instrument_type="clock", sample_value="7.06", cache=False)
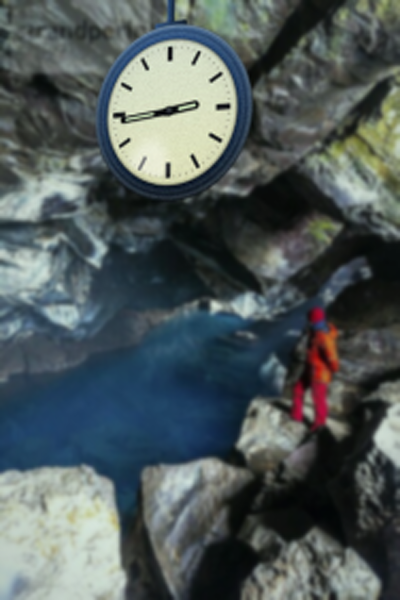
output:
2.44
